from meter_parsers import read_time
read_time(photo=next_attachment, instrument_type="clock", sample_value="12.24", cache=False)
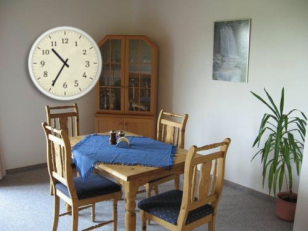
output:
10.35
